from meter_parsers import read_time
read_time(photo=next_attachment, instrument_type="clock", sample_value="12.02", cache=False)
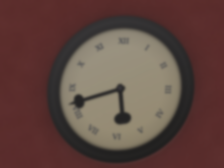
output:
5.42
